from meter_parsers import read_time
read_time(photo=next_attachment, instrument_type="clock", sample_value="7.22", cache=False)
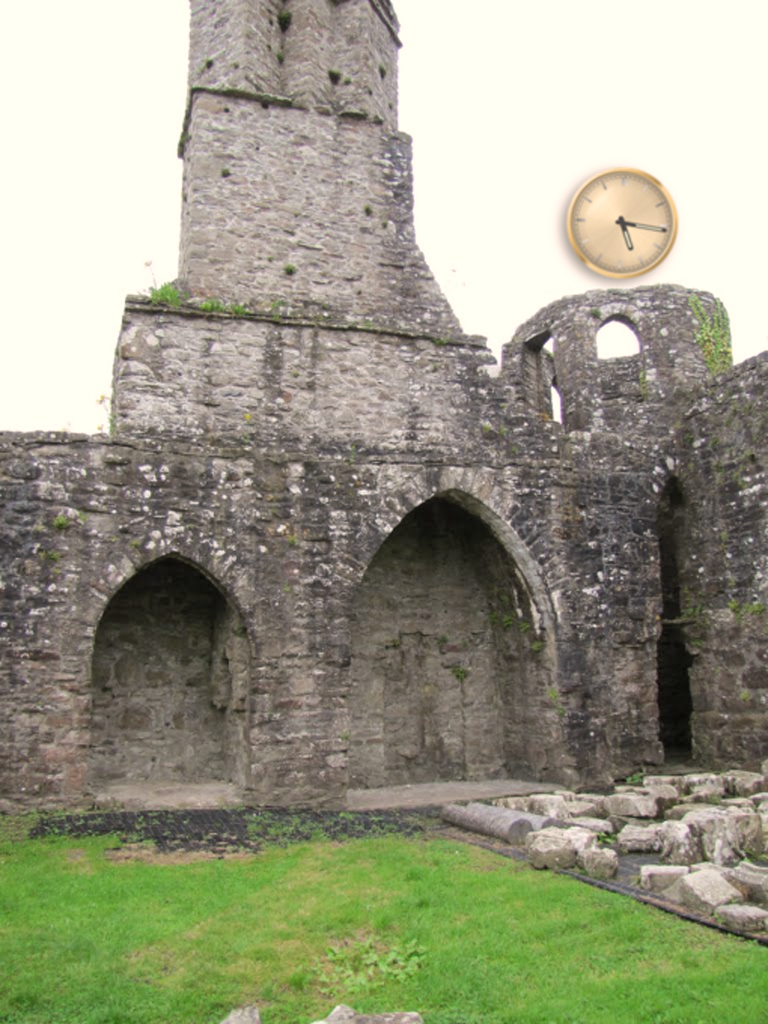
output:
5.16
